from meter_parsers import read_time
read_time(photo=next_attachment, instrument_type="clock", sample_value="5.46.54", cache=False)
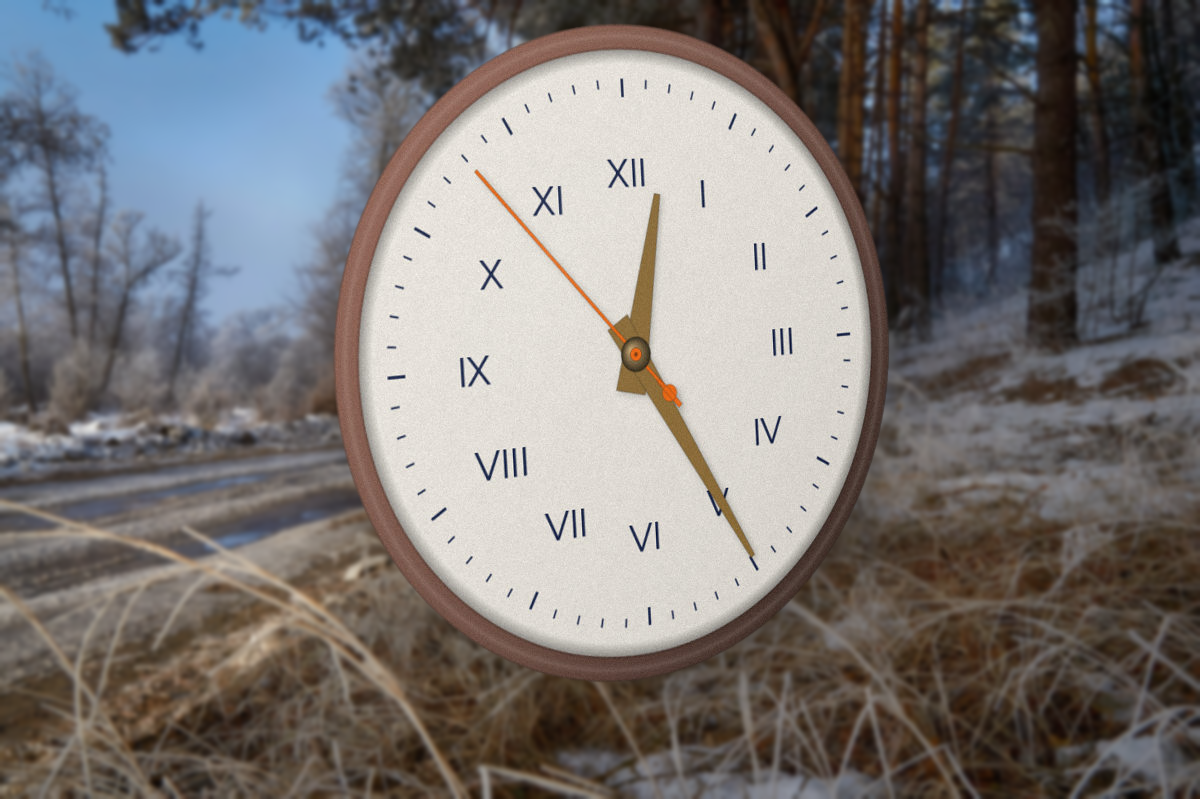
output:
12.24.53
